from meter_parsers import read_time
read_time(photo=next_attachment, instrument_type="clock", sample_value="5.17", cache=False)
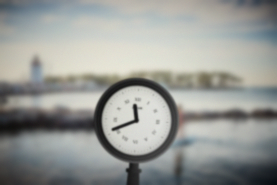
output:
11.41
